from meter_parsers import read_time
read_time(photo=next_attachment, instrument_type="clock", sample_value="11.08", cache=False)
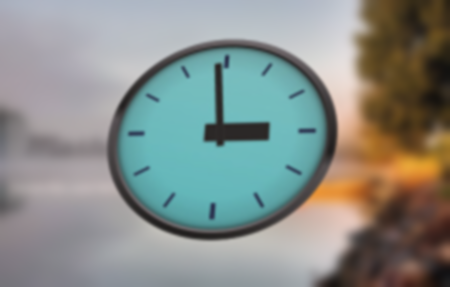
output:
2.59
